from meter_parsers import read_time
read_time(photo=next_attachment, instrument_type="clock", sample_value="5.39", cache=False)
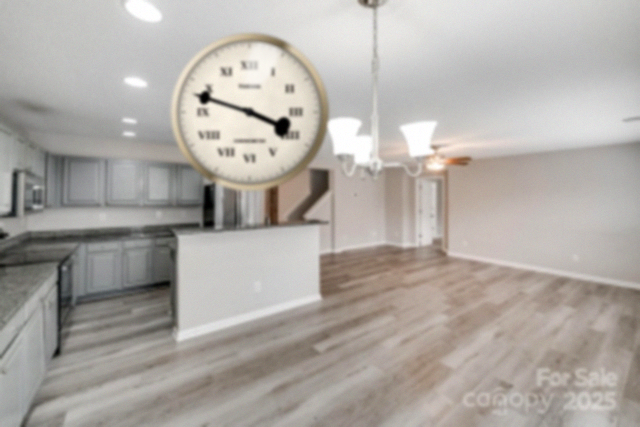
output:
3.48
